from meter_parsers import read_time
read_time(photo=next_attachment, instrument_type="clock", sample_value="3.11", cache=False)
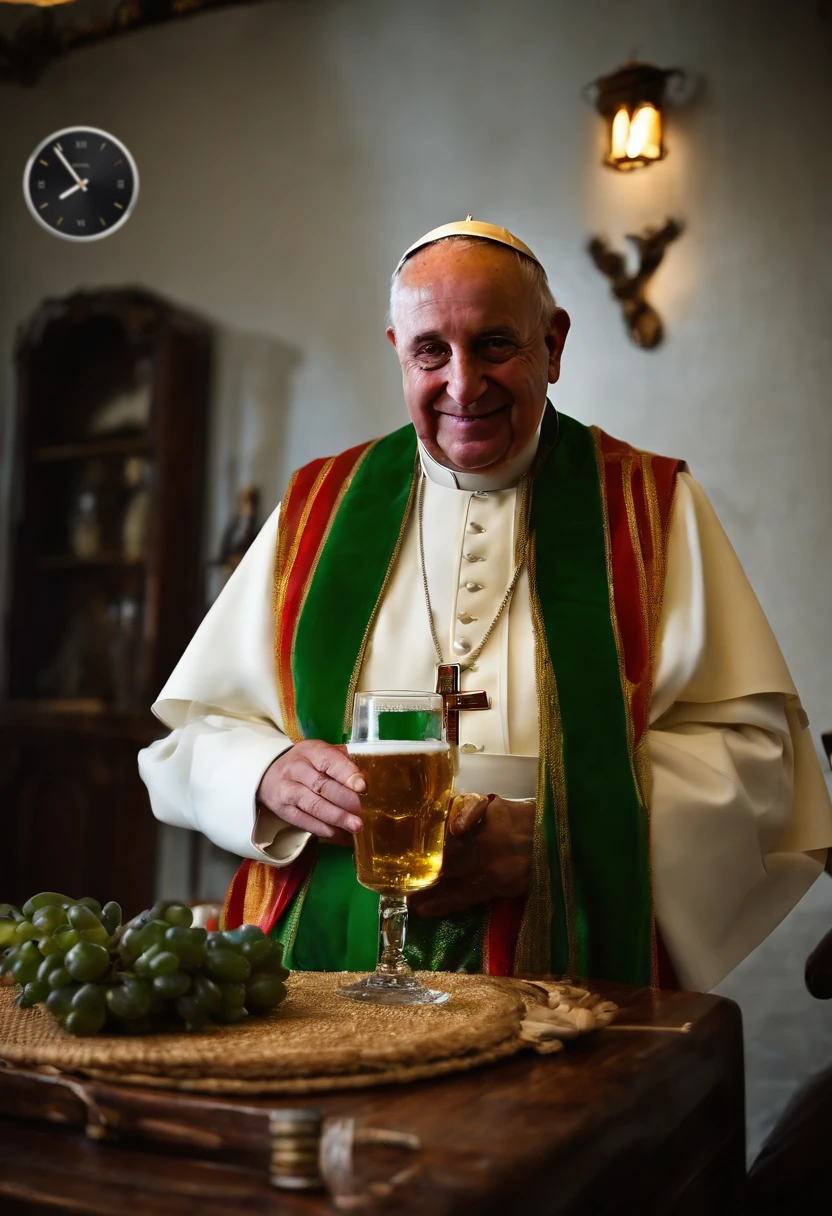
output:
7.54
